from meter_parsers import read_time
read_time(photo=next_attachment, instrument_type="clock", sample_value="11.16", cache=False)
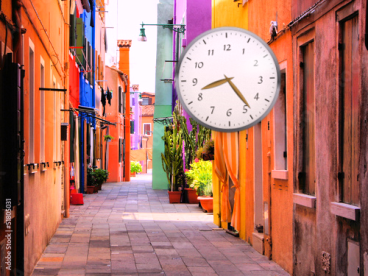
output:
8.24
